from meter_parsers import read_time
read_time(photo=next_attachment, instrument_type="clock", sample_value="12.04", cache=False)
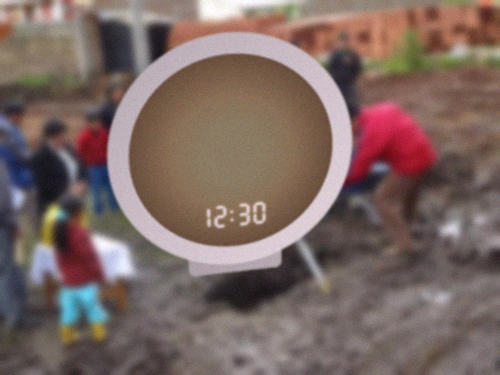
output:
12.30
